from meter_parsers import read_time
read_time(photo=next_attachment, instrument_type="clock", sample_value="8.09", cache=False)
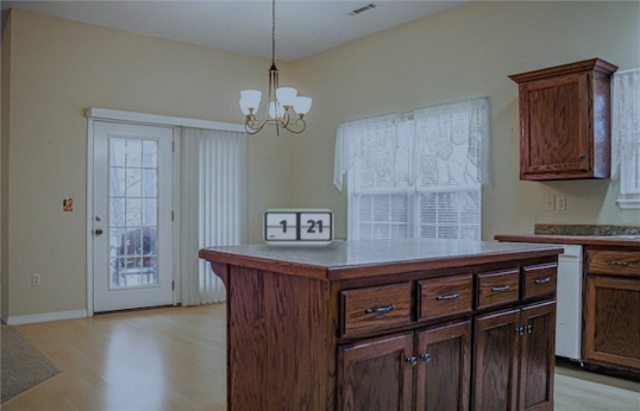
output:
1.21
